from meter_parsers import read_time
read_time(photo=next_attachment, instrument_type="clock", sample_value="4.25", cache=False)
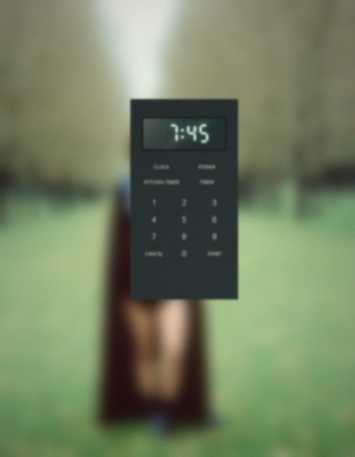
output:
7.45
